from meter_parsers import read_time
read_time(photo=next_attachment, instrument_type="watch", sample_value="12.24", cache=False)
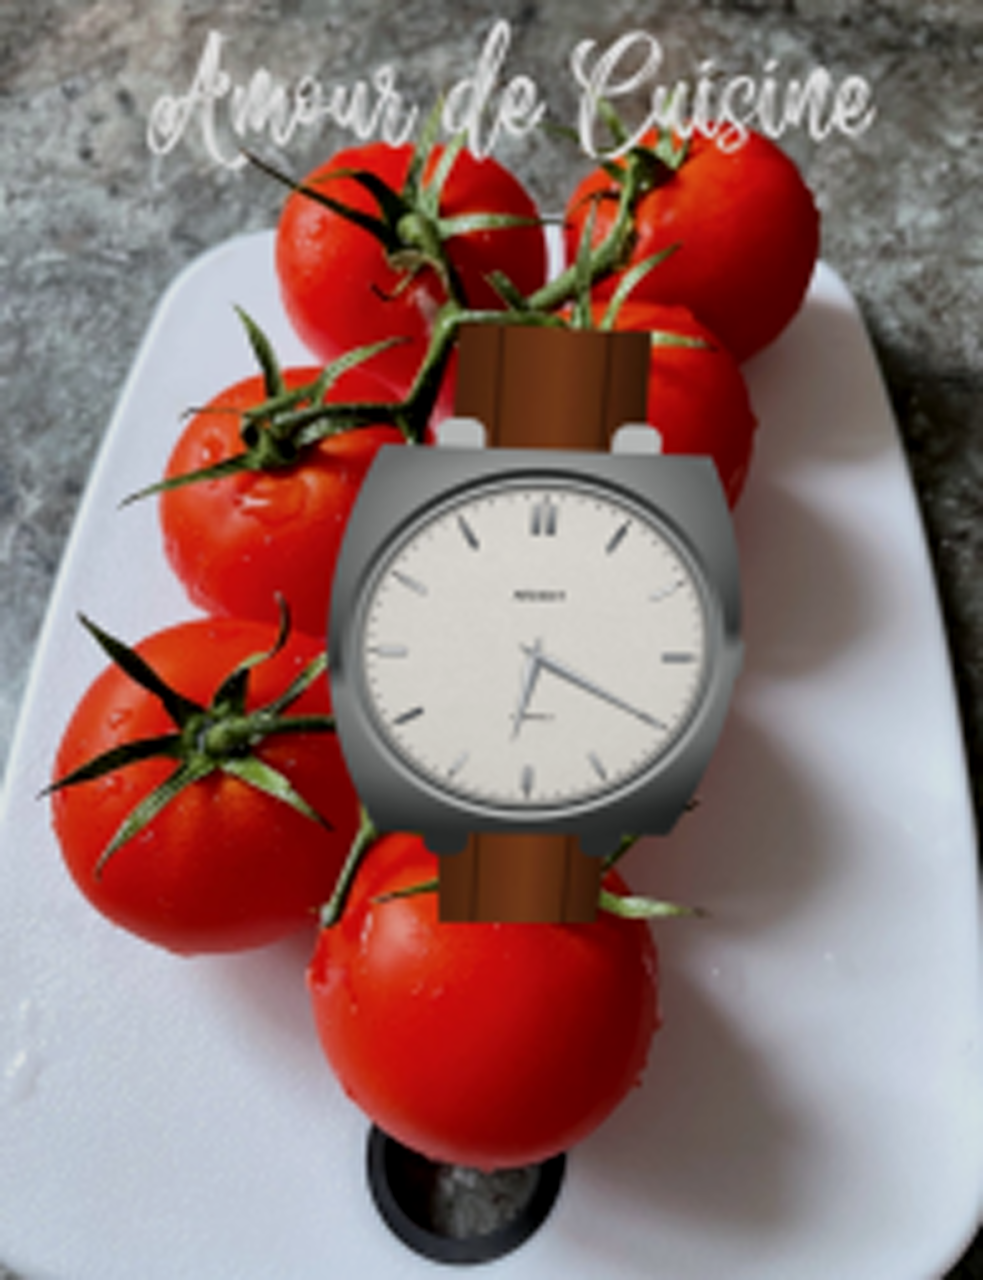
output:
6.20
